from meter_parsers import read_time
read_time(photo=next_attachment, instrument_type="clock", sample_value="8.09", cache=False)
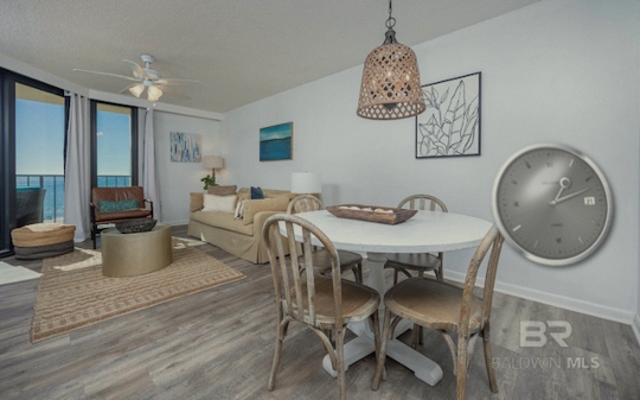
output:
1.12
